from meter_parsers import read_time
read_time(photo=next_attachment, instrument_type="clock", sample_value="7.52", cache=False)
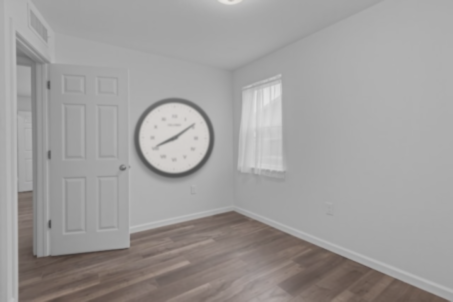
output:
8.09
